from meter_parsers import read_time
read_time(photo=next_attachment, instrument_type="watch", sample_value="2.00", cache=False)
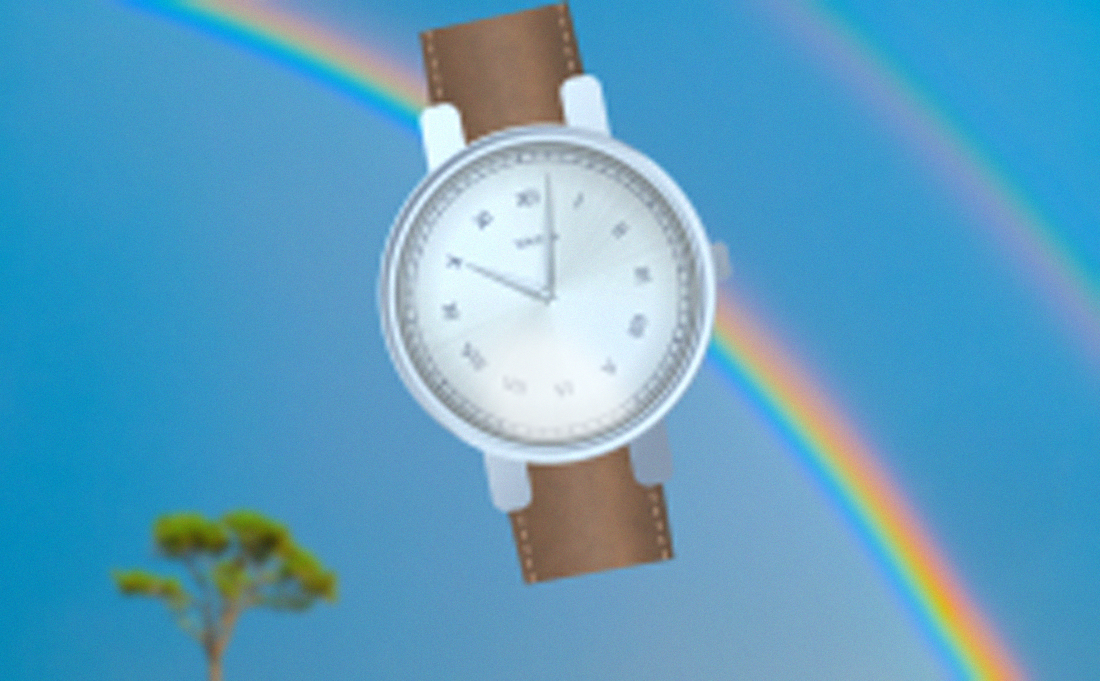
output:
10.02
